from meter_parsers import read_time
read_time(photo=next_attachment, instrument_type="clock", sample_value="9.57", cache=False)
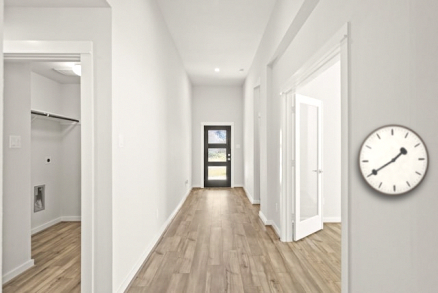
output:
1.40
